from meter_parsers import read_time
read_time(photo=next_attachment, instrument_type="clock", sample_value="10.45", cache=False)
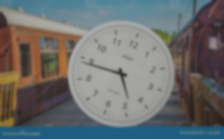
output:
4.44
